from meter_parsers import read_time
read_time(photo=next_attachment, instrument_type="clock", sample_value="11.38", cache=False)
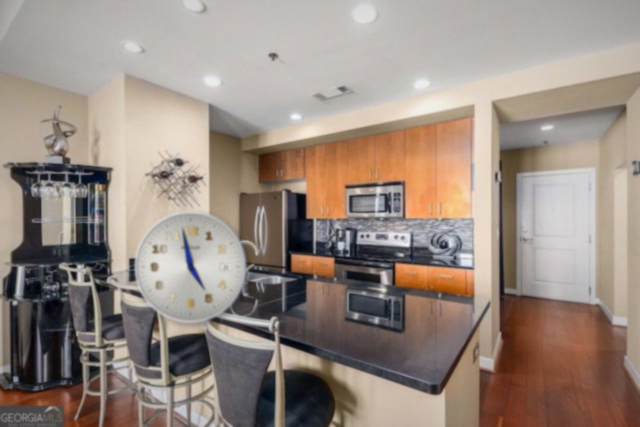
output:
4.58
